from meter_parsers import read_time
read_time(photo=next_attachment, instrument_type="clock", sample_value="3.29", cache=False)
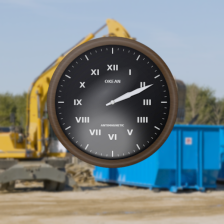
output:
2.11
